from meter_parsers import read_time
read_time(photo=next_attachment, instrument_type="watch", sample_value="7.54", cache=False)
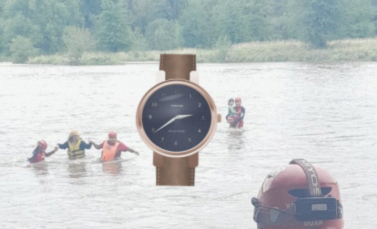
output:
2.39
